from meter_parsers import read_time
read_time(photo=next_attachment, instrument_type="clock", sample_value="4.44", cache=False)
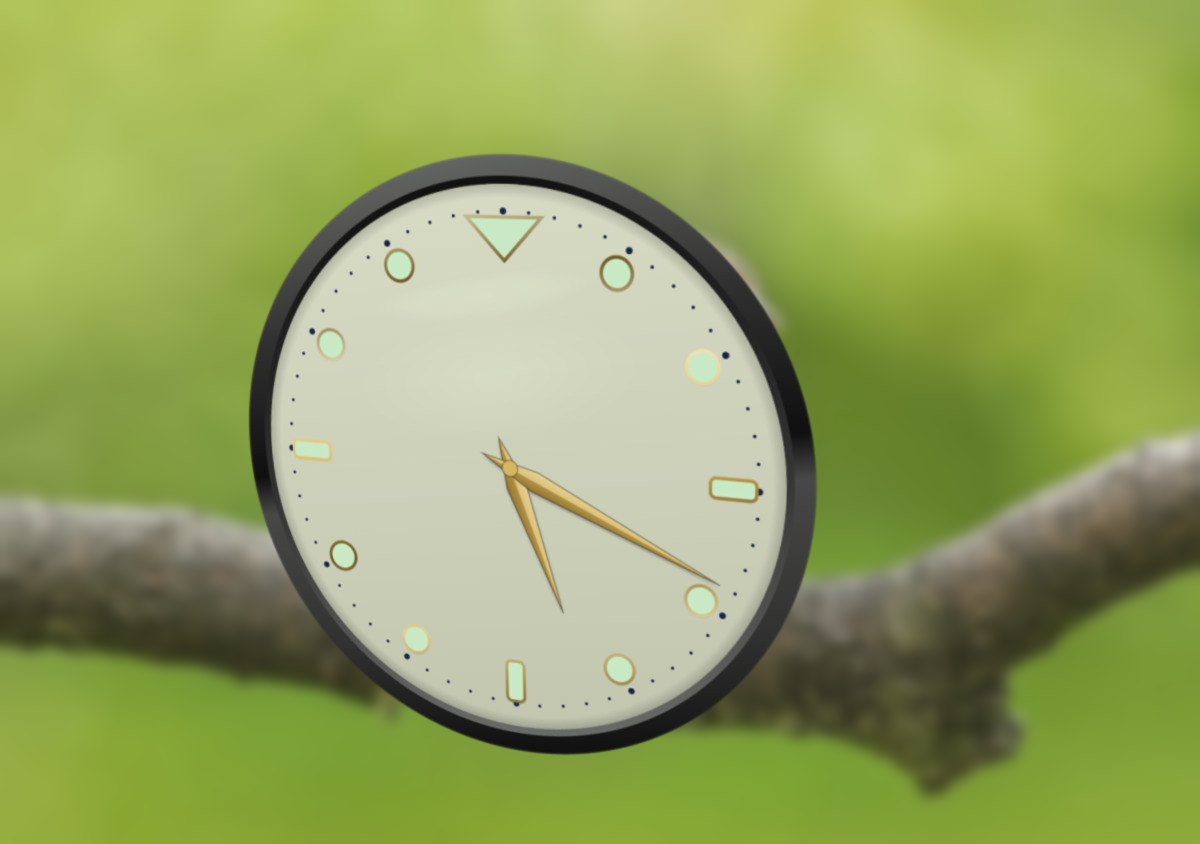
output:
5.19
